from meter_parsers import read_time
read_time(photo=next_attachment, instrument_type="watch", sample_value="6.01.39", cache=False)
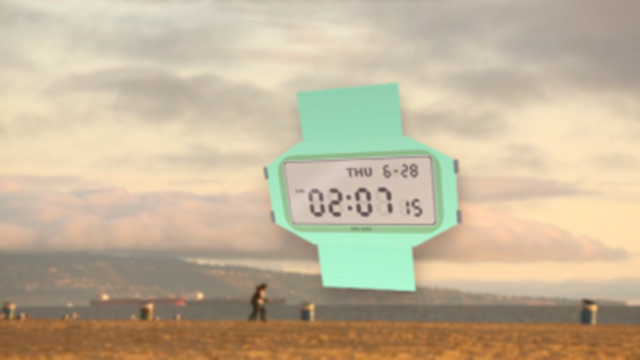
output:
2.07.15
